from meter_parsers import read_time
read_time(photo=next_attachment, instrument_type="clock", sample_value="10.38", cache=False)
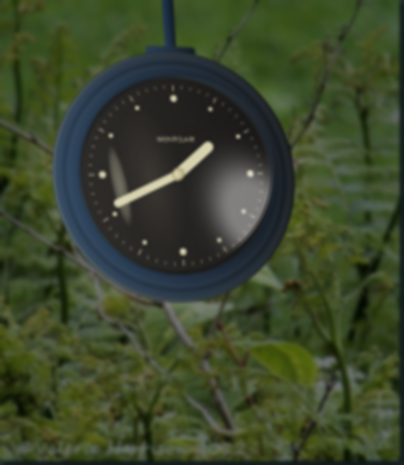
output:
1.41
